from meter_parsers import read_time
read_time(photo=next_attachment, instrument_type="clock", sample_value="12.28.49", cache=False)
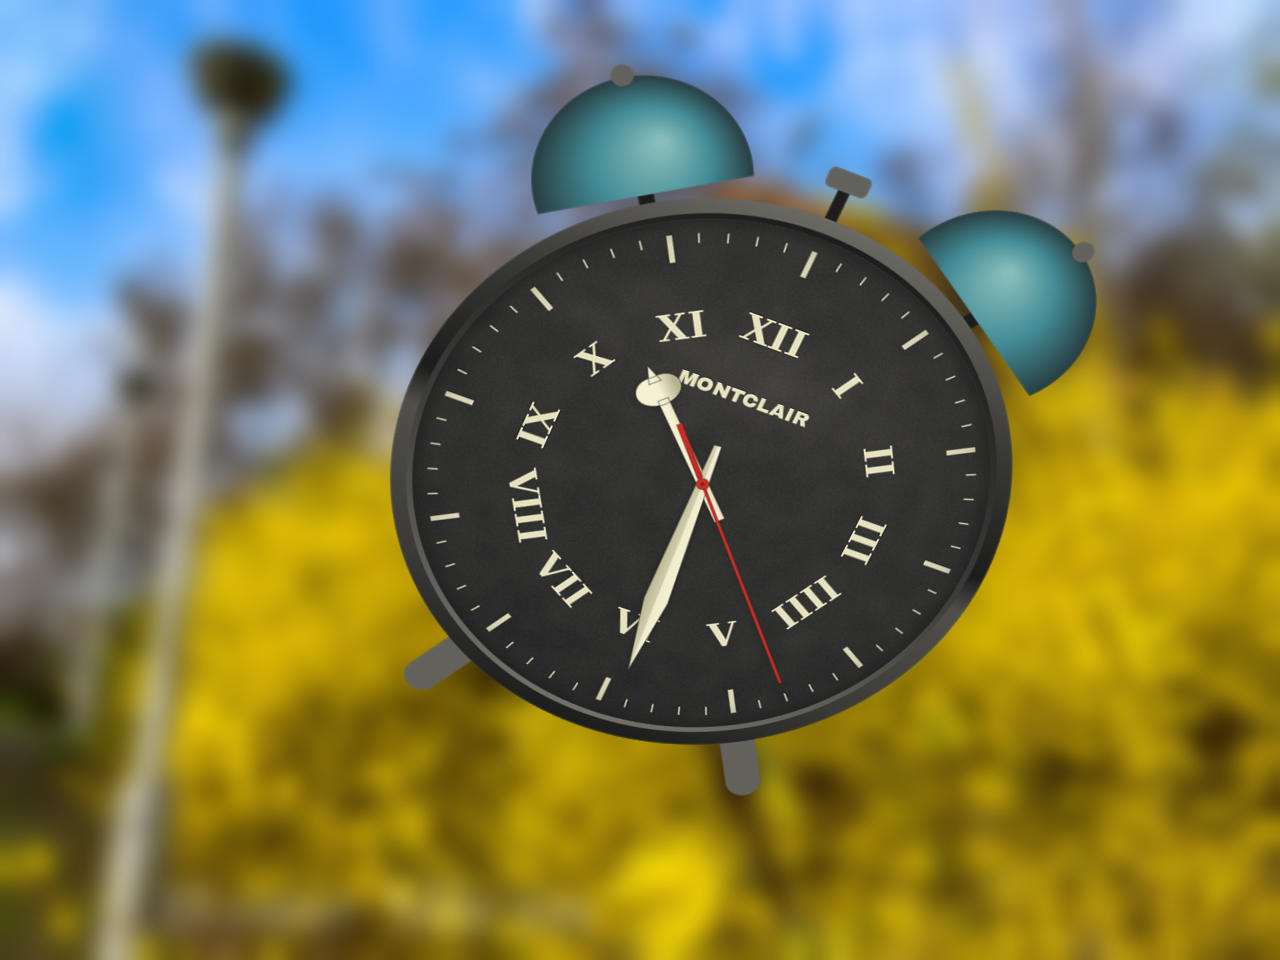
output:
10.29.23
